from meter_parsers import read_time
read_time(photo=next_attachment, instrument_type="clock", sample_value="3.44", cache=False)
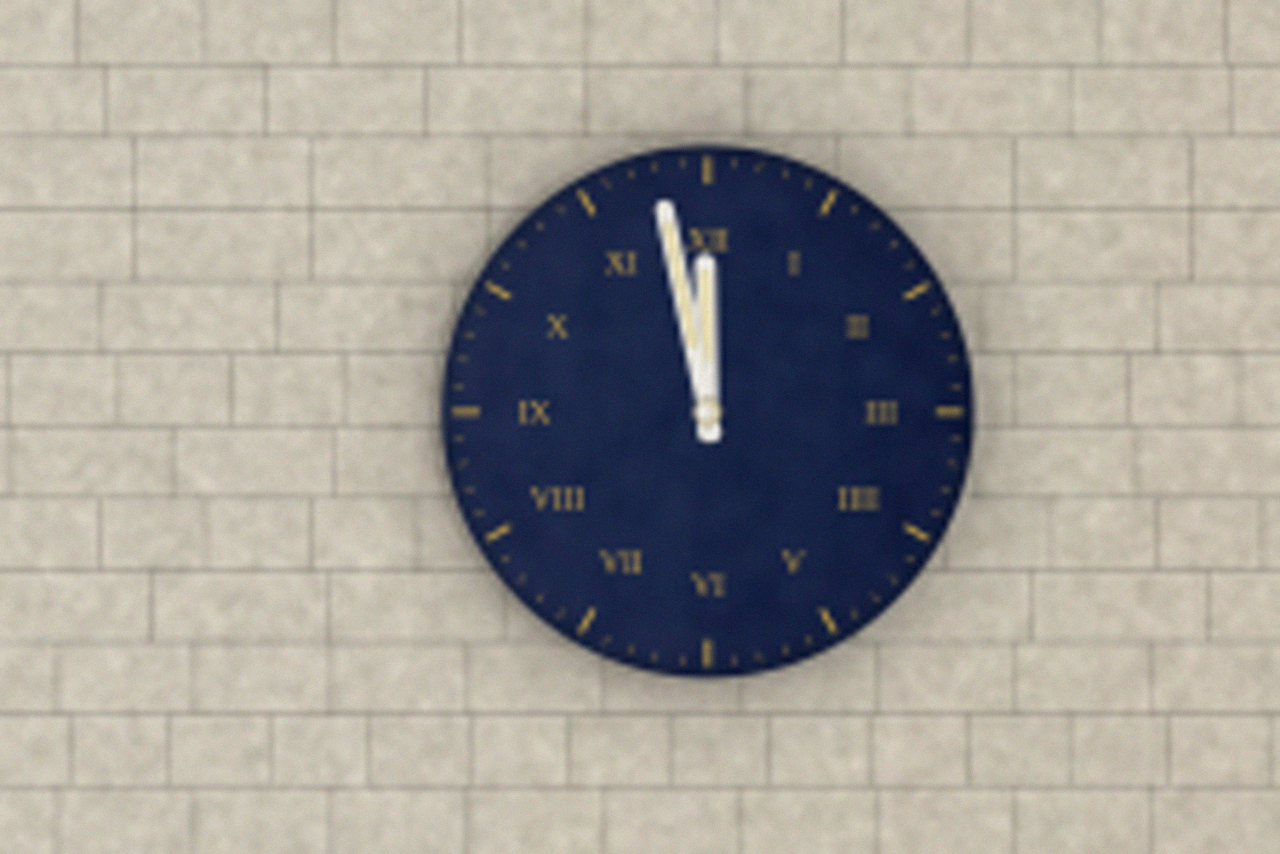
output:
11.58
